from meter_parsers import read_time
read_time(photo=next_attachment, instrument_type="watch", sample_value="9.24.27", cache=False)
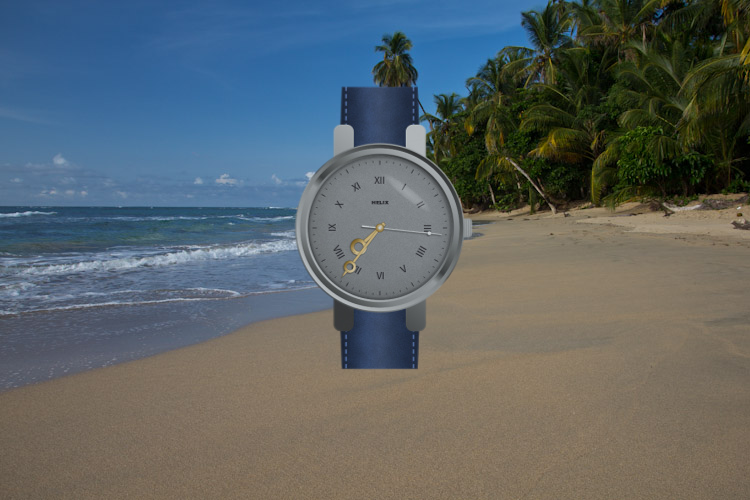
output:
7.36.16
